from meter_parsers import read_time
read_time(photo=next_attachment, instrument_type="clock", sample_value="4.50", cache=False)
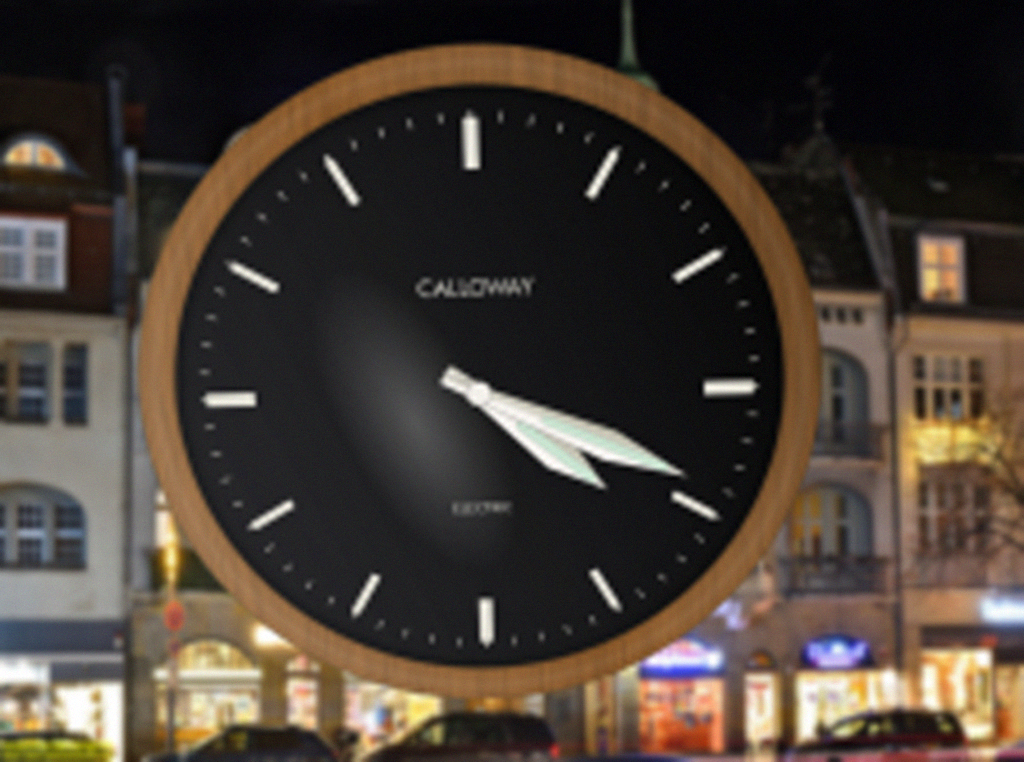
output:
4.19
